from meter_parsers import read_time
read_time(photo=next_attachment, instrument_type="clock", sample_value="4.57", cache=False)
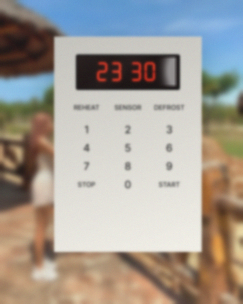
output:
23.30
